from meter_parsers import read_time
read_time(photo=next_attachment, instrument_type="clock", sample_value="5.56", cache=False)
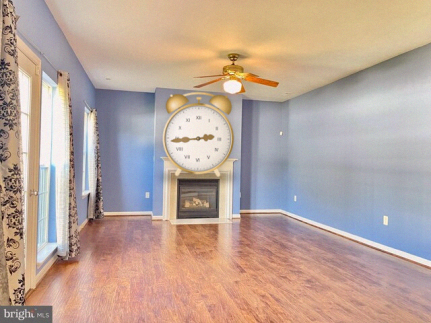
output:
2.44
